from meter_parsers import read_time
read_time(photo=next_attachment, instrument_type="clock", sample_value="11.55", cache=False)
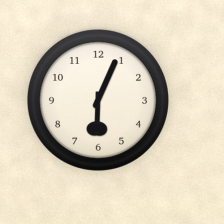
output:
6.04
